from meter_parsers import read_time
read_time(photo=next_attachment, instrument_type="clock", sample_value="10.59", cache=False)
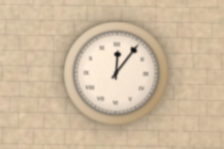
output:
12.06
